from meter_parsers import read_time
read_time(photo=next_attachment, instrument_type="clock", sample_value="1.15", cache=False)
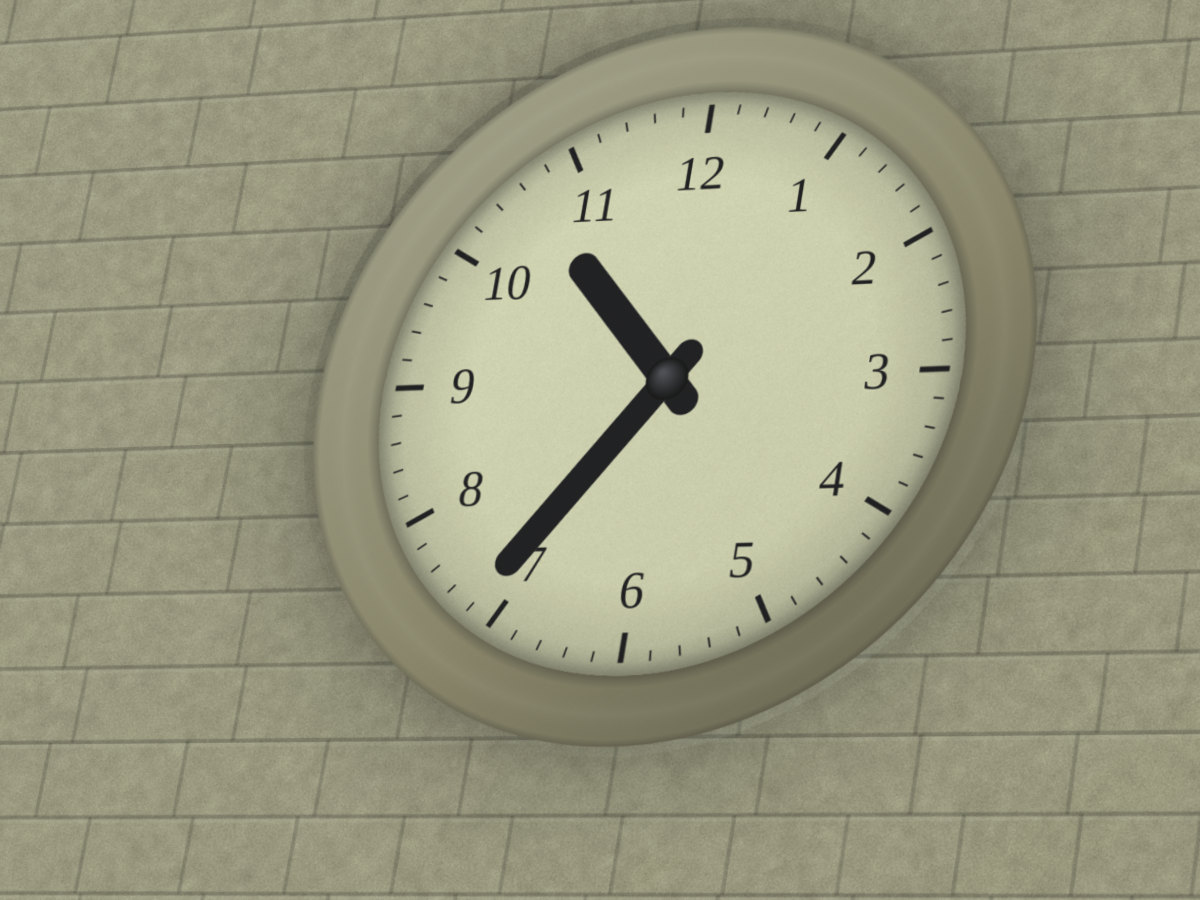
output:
10.36
